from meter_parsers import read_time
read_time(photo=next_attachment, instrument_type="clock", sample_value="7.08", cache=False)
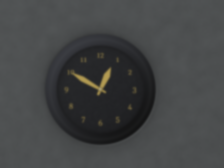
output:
12.50
